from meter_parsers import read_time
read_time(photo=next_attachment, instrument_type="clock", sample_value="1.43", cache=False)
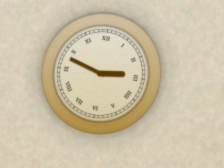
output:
2.48
